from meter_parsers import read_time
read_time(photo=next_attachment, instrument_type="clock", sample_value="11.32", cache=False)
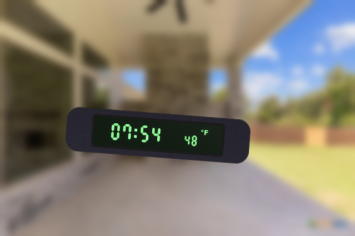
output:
7.54
